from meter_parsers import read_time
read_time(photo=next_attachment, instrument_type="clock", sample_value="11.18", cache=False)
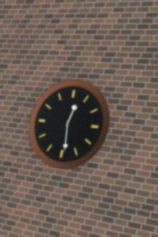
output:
12.29
